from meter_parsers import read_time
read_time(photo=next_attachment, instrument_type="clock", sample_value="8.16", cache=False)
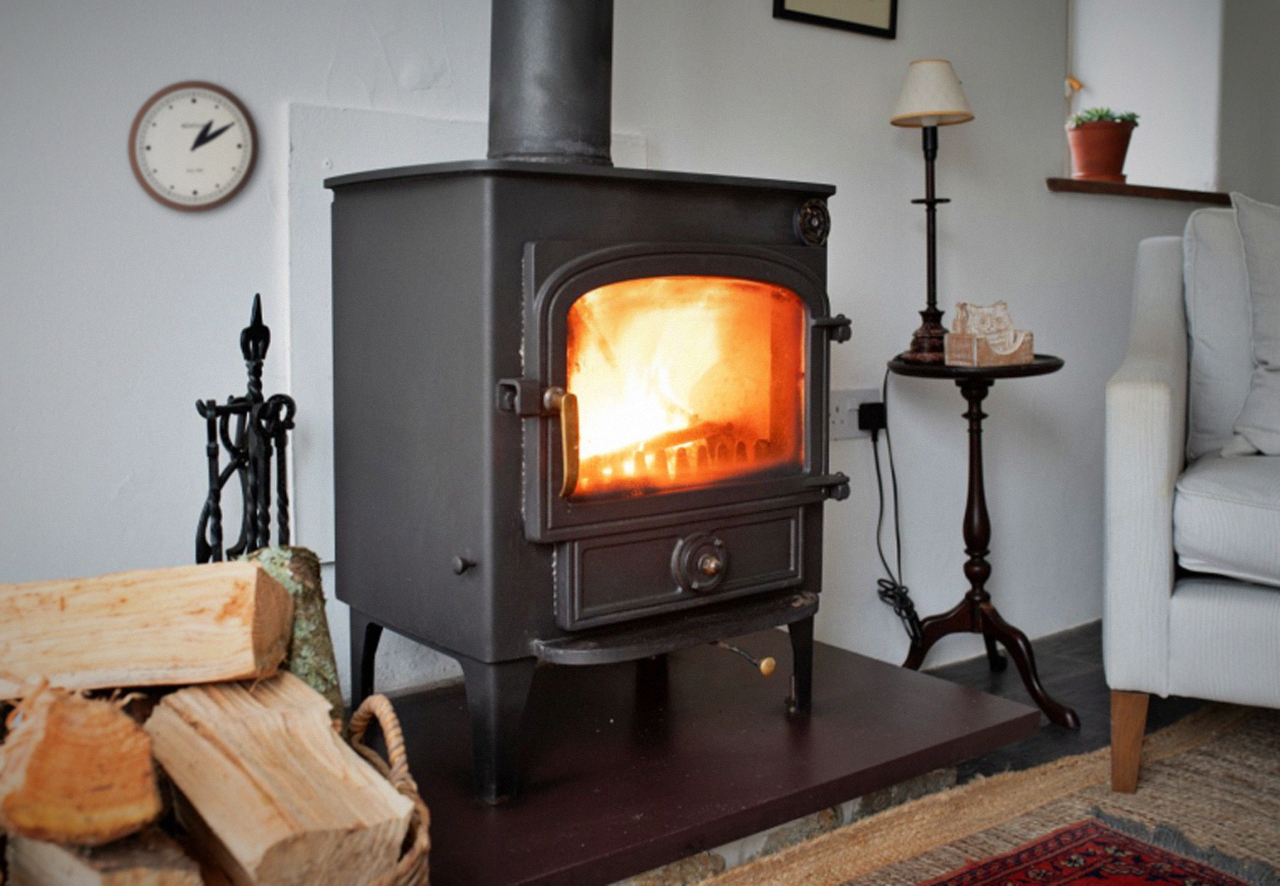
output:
1.10
